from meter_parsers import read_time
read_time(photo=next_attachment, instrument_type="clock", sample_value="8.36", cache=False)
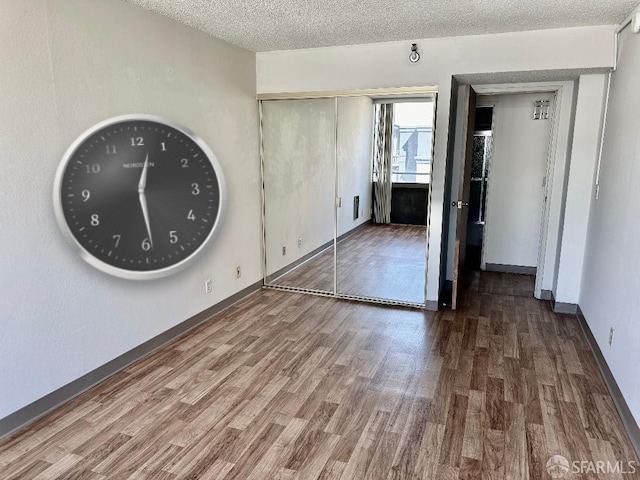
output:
12.29
